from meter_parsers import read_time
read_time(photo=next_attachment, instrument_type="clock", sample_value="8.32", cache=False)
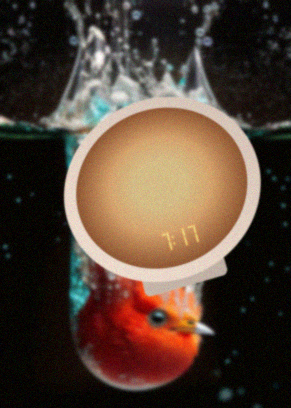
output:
7.17
